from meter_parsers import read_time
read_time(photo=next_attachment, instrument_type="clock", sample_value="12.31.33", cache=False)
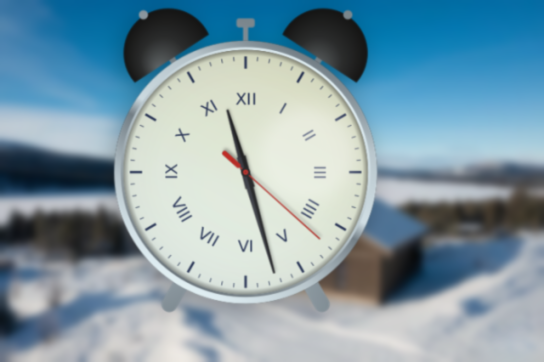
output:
11.27.22
